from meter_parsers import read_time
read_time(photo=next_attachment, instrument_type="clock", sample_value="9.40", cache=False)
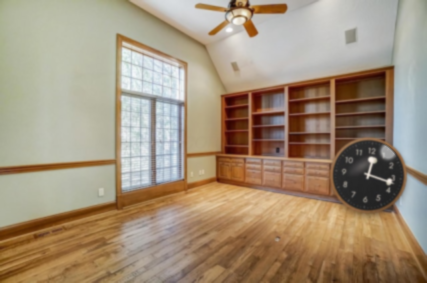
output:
12.17
